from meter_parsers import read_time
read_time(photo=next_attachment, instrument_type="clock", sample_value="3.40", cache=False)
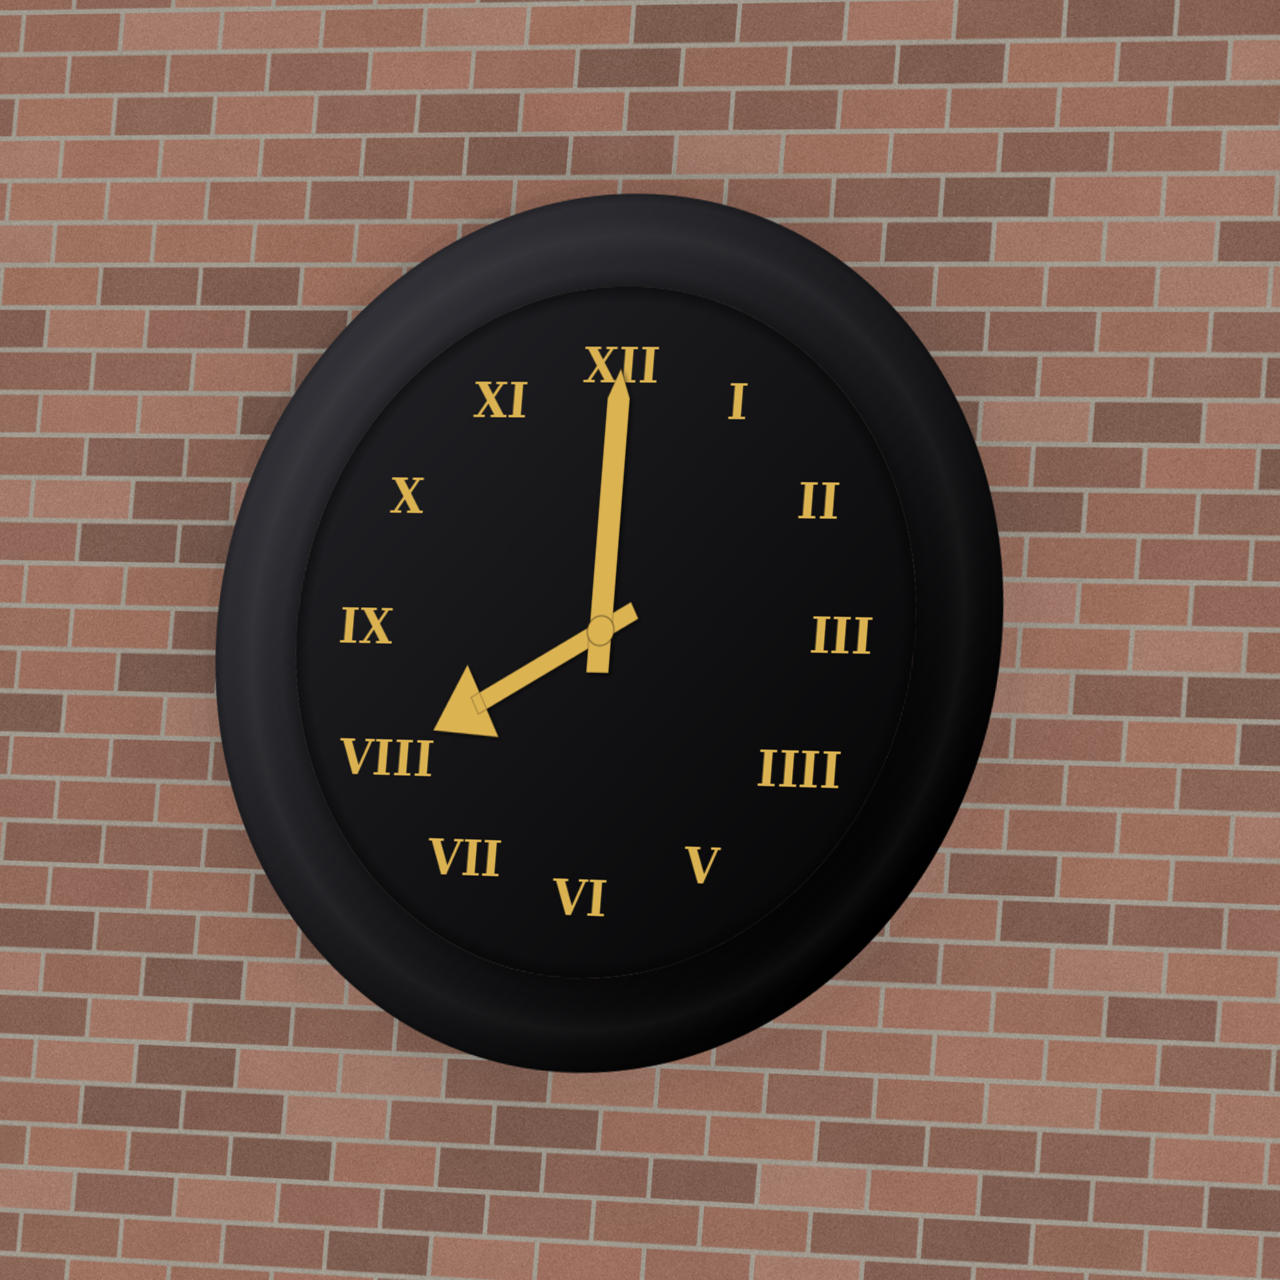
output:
8.00
